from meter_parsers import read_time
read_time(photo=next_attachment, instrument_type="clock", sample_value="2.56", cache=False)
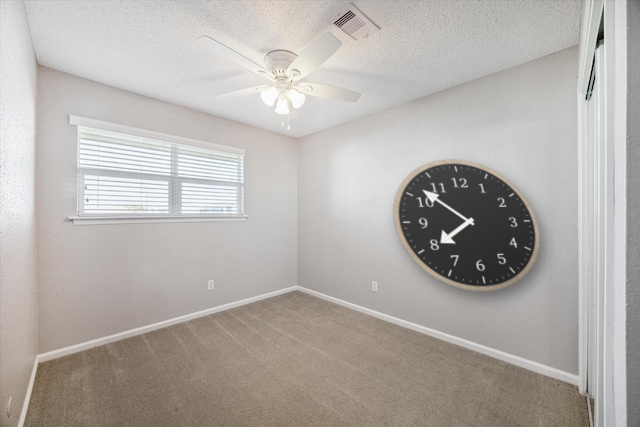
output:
7.52
